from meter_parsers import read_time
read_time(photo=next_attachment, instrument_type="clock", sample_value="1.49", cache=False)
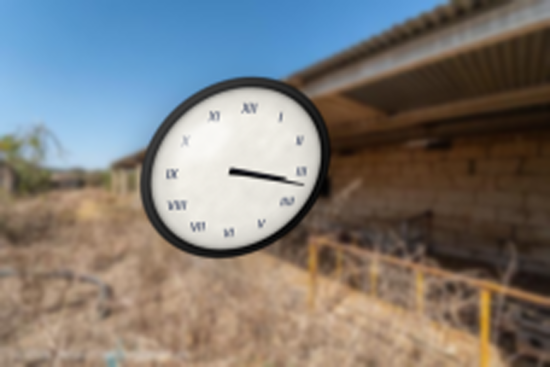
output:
3.17
